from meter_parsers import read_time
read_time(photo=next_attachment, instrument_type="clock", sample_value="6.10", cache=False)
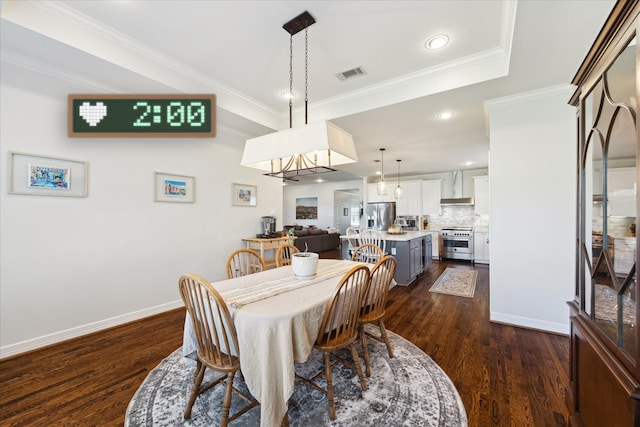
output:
2.00
